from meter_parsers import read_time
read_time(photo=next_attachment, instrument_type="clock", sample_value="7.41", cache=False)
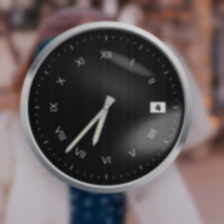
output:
6.37
